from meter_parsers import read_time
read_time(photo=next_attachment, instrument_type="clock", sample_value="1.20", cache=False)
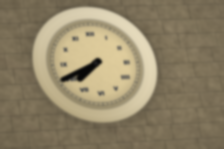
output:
7.41
